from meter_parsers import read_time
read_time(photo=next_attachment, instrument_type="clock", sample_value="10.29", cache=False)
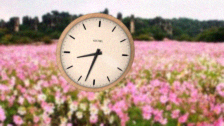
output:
8.33
